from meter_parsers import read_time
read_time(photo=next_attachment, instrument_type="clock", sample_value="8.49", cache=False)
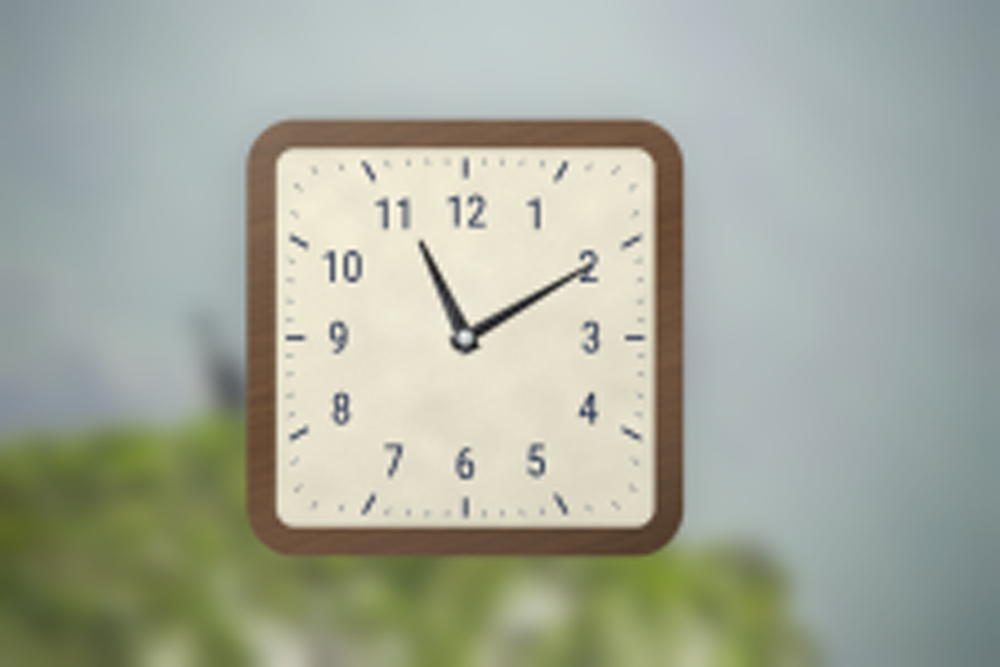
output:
11.10
